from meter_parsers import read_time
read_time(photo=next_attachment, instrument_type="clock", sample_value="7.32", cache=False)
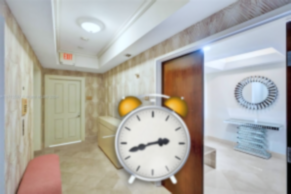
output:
2.42
